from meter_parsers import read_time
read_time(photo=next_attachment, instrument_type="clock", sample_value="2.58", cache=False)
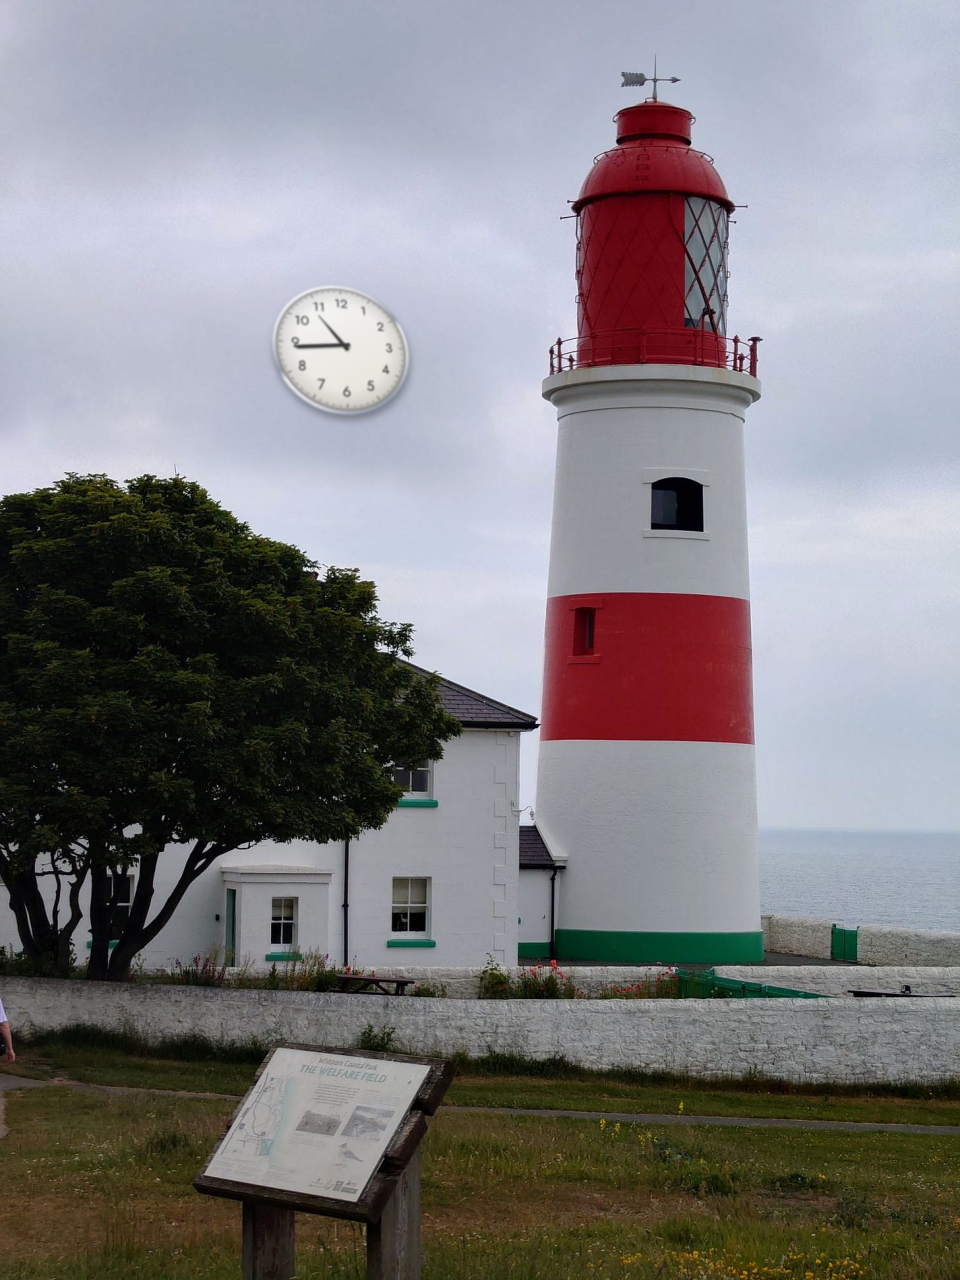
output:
10.44
